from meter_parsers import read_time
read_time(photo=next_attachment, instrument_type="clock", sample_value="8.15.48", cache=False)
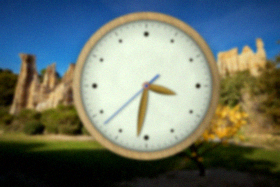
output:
3.31.38
